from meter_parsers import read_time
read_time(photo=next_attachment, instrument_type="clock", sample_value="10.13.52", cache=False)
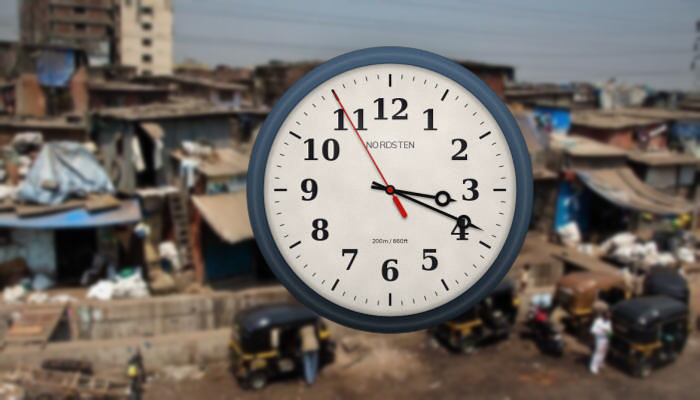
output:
3.18.55
